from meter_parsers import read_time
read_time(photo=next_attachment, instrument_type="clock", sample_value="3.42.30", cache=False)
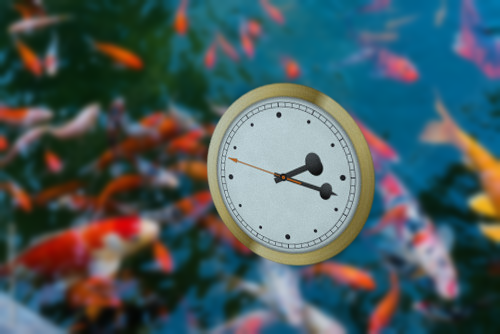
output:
2.17.48
